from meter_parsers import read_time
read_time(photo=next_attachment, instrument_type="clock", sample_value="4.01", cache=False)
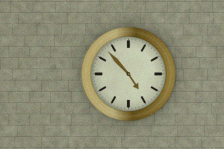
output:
4.53
